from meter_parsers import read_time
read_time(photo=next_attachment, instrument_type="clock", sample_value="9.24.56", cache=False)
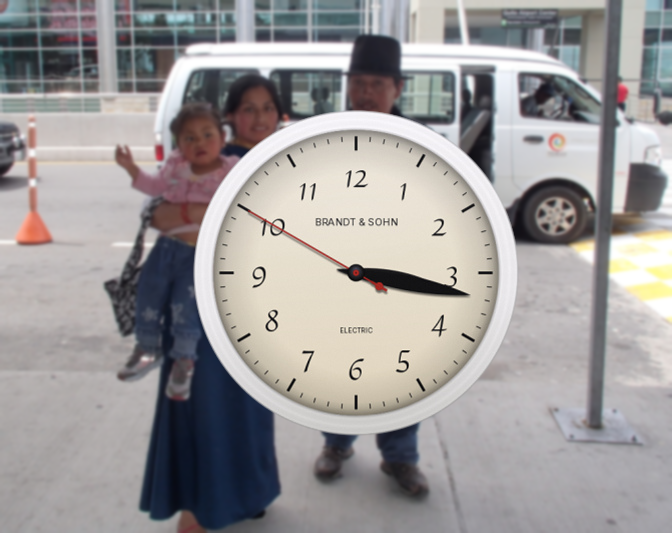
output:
3.16.50
